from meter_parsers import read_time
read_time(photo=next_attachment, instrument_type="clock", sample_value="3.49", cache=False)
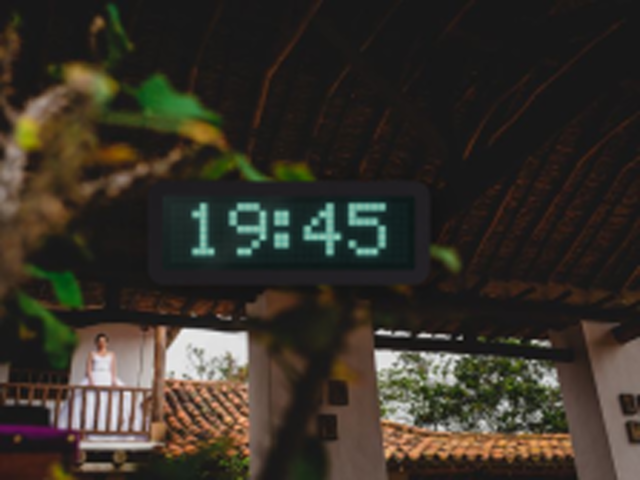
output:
19.45
